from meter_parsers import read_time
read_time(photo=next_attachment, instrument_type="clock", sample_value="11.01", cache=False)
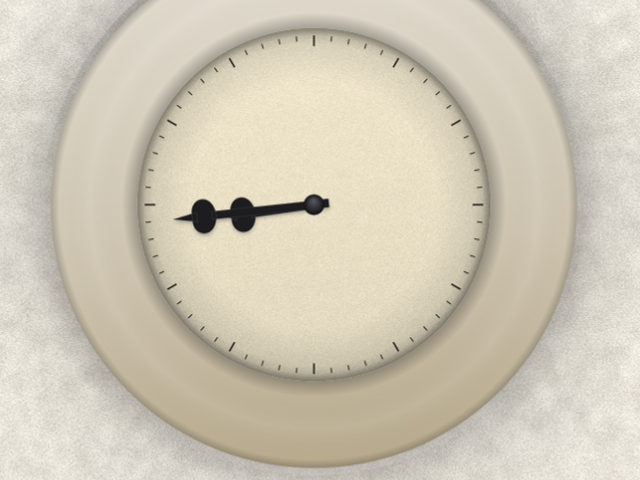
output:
8.44
